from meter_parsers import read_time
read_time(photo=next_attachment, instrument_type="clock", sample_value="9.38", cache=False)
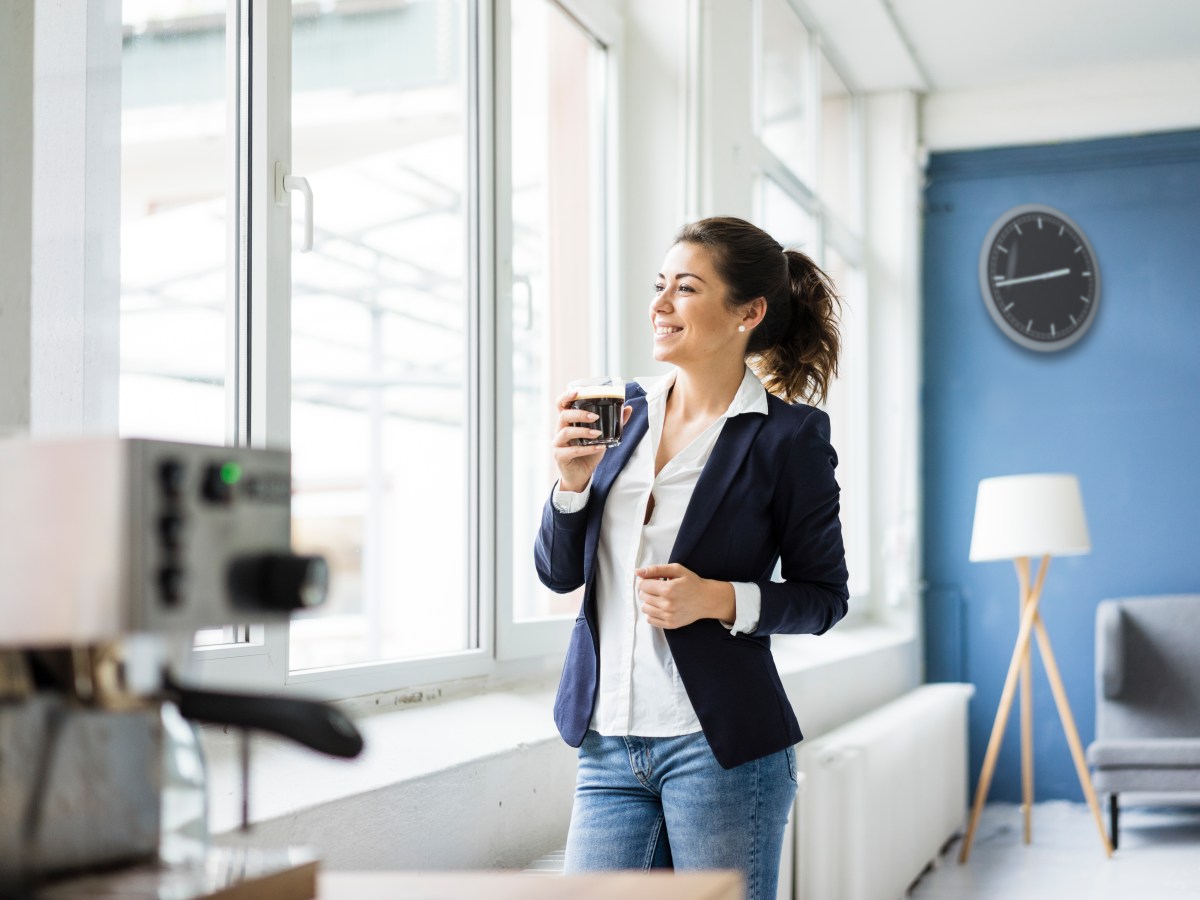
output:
2.44
